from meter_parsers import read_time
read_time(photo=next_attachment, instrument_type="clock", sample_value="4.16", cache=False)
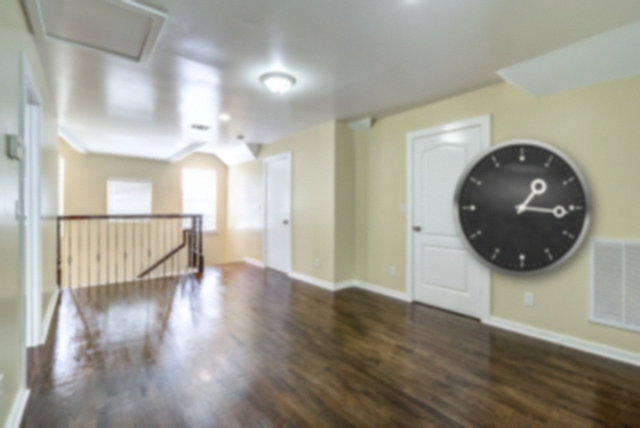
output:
1.16
